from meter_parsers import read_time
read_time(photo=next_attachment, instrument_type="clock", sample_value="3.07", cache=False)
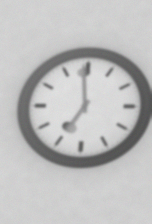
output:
6.59
